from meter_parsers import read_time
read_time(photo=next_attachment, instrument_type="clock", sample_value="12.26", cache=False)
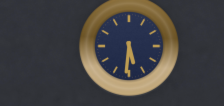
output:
5.31
